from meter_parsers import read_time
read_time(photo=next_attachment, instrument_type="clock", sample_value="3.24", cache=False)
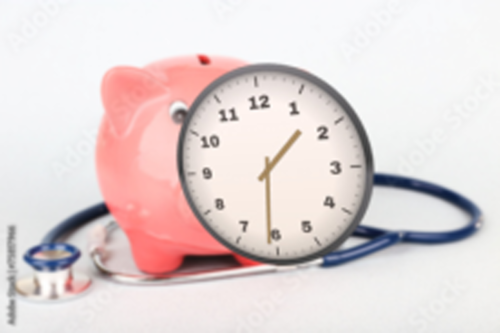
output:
1.31
